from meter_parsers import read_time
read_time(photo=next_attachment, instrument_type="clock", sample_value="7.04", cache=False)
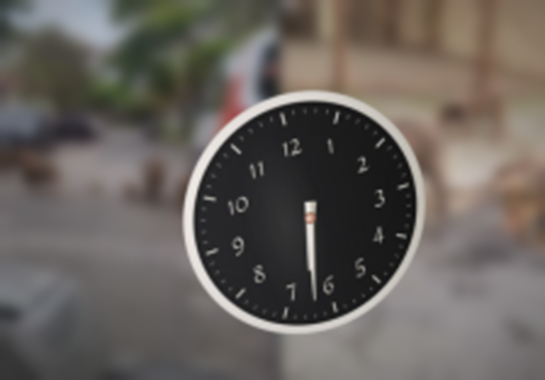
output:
6.32
